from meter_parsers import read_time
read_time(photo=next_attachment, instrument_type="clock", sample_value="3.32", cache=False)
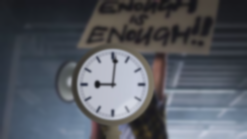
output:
9.01
